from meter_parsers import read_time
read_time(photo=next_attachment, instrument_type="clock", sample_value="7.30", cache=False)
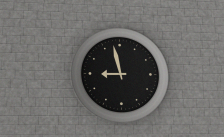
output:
8.58
